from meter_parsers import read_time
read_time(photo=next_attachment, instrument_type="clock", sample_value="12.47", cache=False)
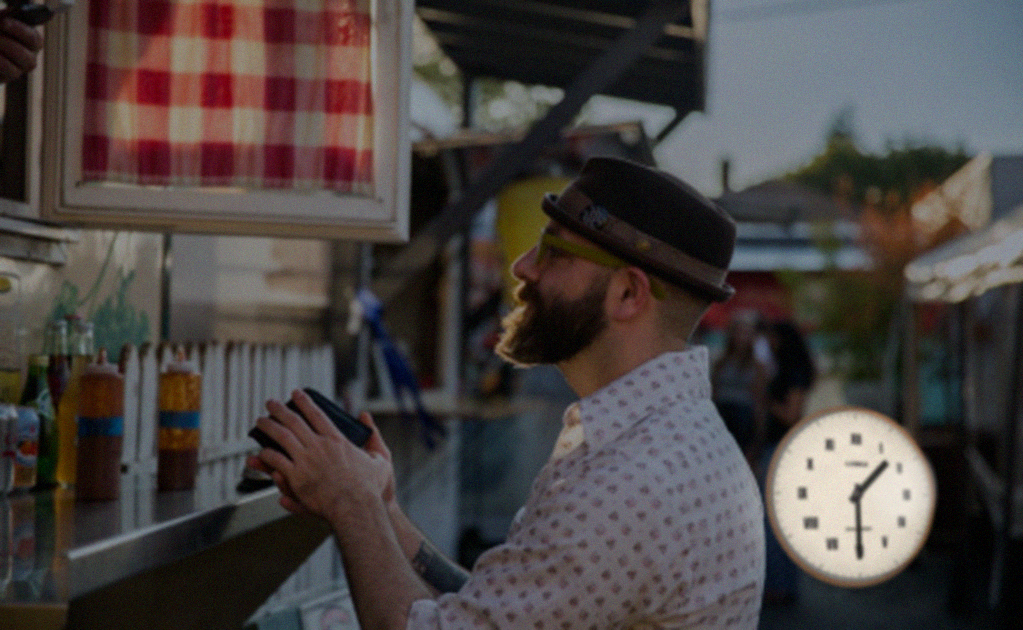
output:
1.30
